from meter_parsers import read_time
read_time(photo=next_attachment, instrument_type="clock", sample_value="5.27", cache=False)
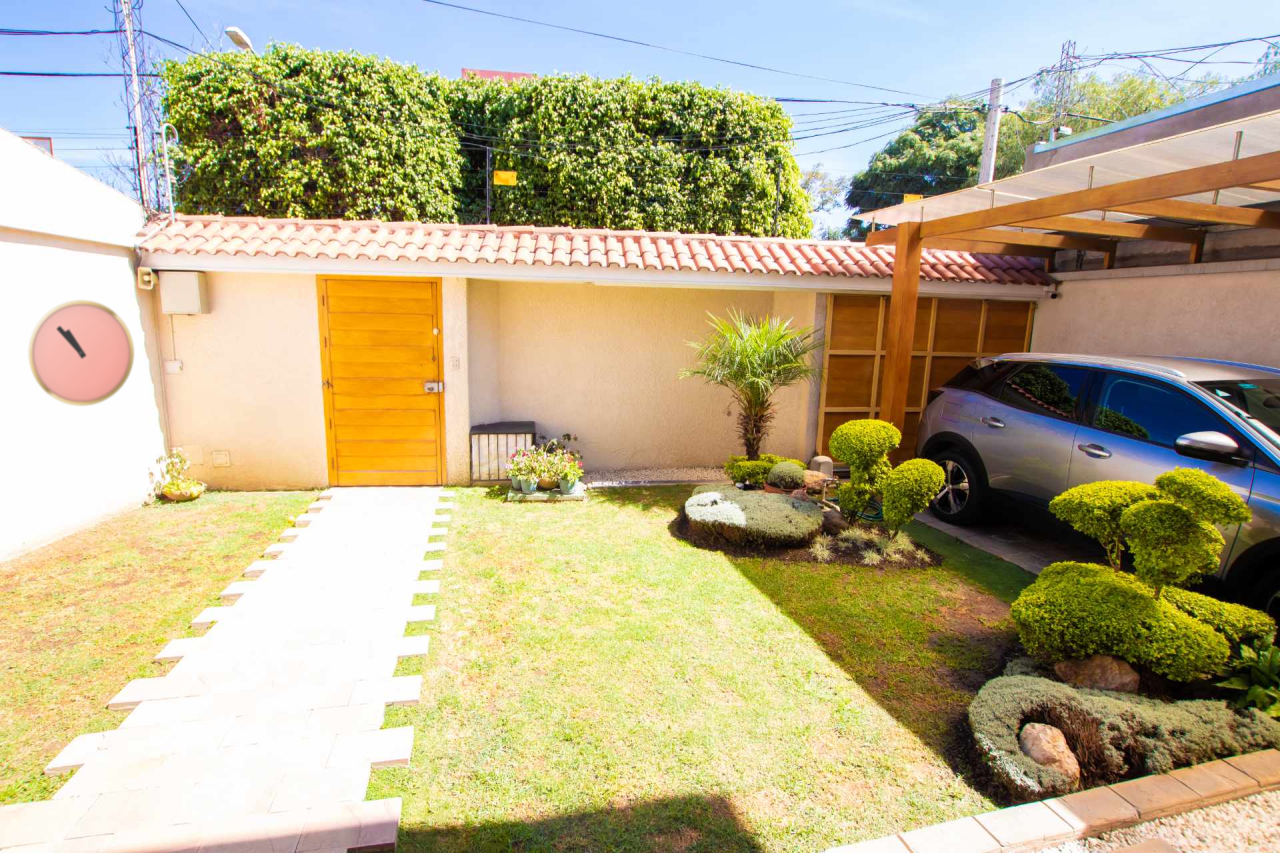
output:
10.53
